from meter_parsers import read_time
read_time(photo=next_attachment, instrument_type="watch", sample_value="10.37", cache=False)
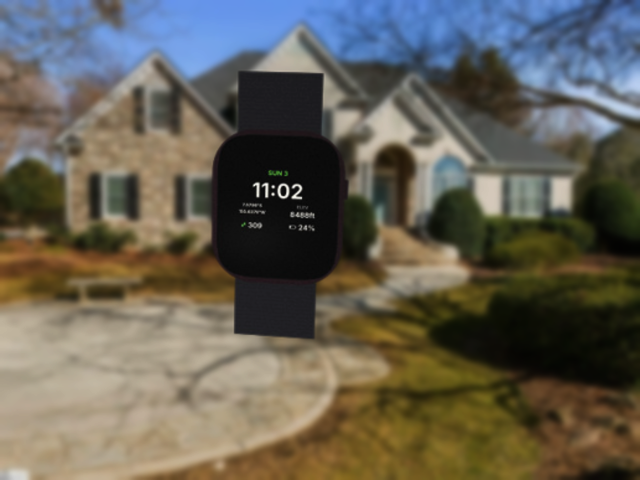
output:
11.02
